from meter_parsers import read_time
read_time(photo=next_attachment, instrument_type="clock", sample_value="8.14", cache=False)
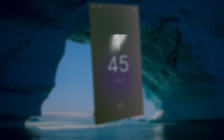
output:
1.45
